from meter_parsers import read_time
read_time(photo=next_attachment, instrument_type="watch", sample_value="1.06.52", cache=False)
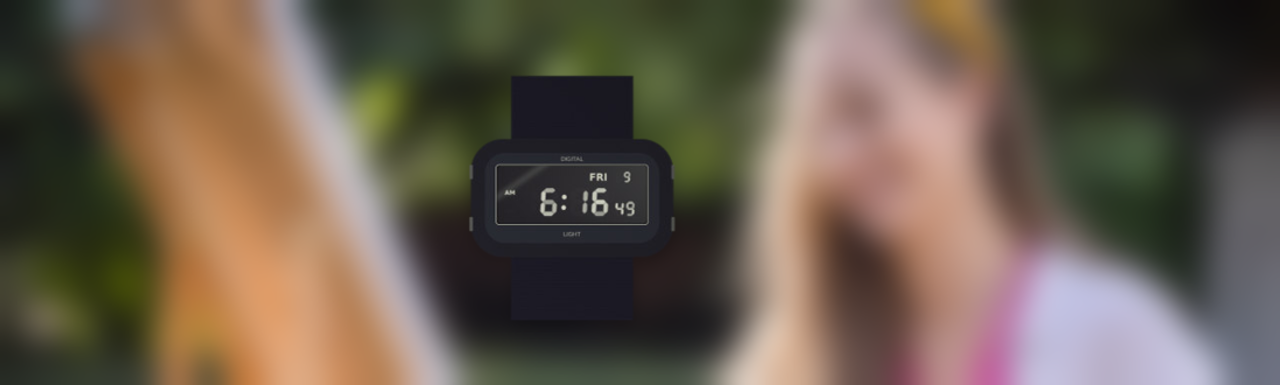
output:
6.16.49
